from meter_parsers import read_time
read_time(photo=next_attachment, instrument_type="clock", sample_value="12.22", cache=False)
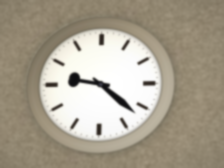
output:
9.22
